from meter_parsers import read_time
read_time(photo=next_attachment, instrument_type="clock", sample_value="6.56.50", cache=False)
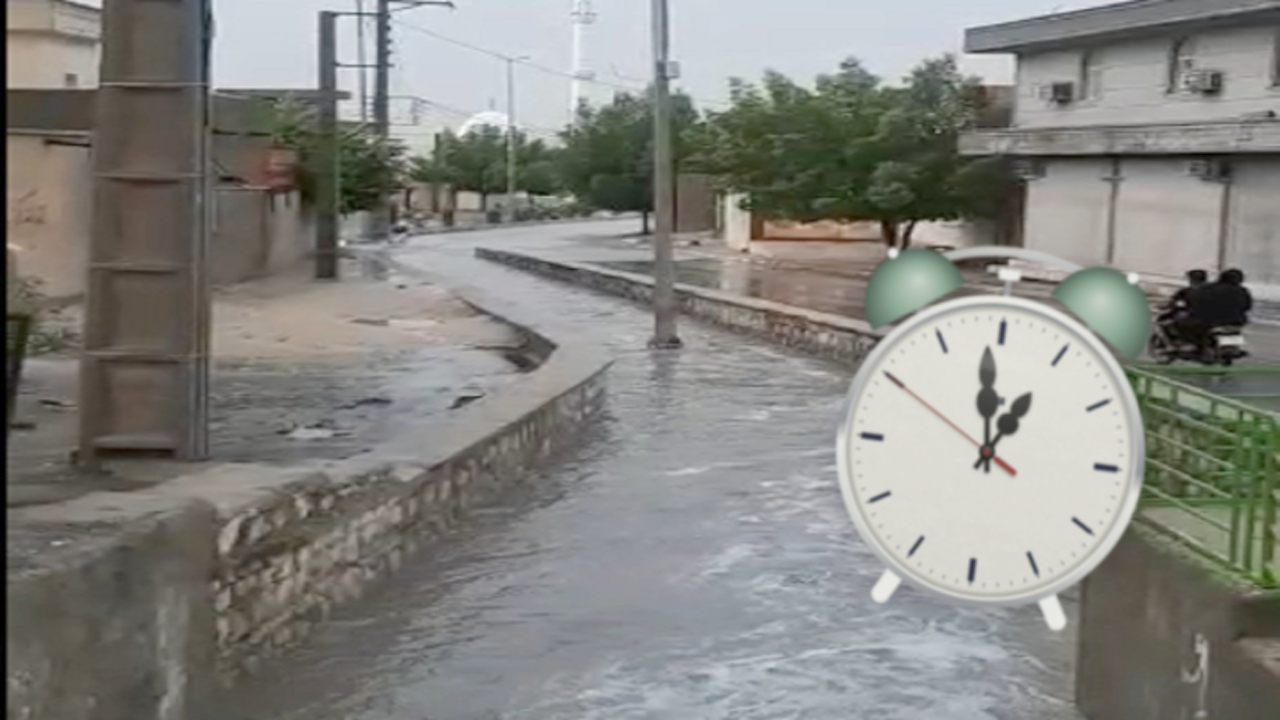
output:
12.58.50
